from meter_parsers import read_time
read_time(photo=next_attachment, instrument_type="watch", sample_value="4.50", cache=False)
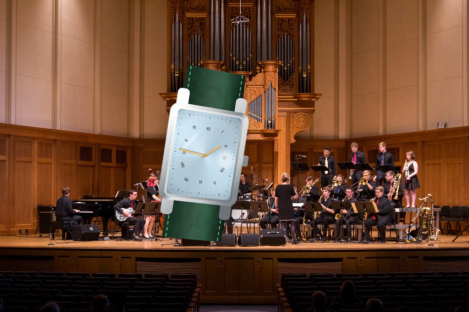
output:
1.46
